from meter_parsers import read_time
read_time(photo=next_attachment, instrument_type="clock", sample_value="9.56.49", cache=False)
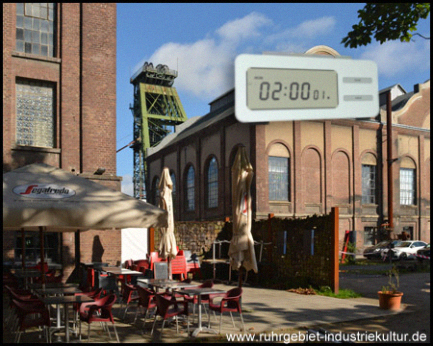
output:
2.00.01
